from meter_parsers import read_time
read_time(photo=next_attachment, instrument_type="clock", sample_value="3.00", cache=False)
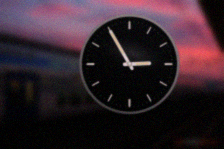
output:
2.55
